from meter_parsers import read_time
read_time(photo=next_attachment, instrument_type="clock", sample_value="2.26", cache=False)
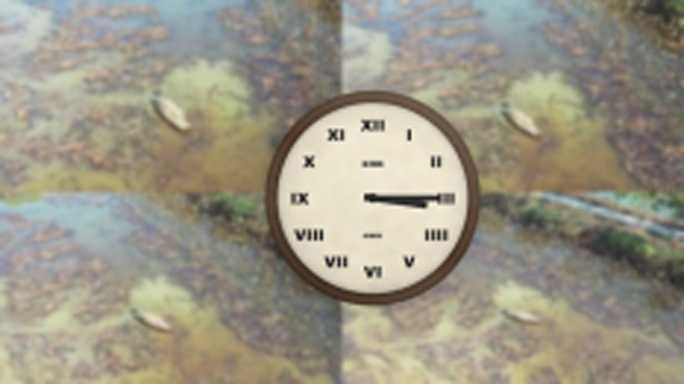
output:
3.15
